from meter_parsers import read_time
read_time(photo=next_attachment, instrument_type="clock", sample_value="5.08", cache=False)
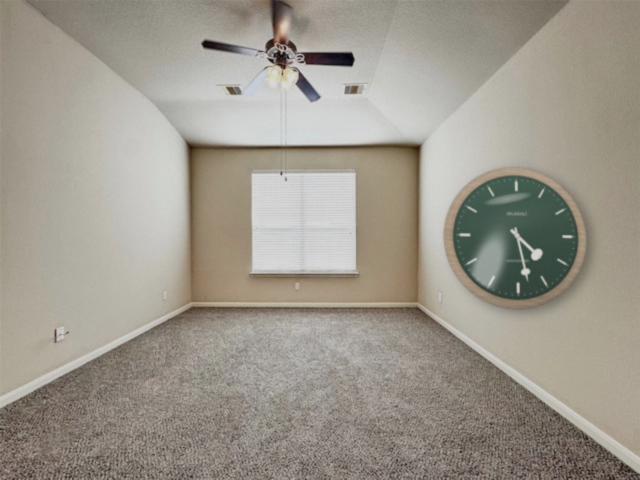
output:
4.28
